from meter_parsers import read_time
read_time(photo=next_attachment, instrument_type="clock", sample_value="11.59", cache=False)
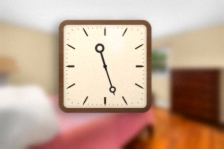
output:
11.27
